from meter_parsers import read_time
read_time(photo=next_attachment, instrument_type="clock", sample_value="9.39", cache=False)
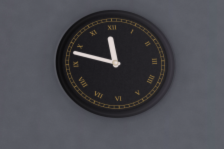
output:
11.48
